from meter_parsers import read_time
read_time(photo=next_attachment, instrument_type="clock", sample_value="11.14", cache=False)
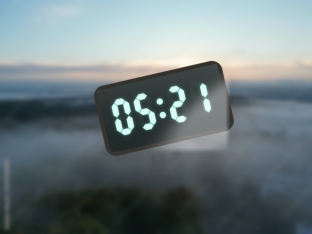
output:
5.21
